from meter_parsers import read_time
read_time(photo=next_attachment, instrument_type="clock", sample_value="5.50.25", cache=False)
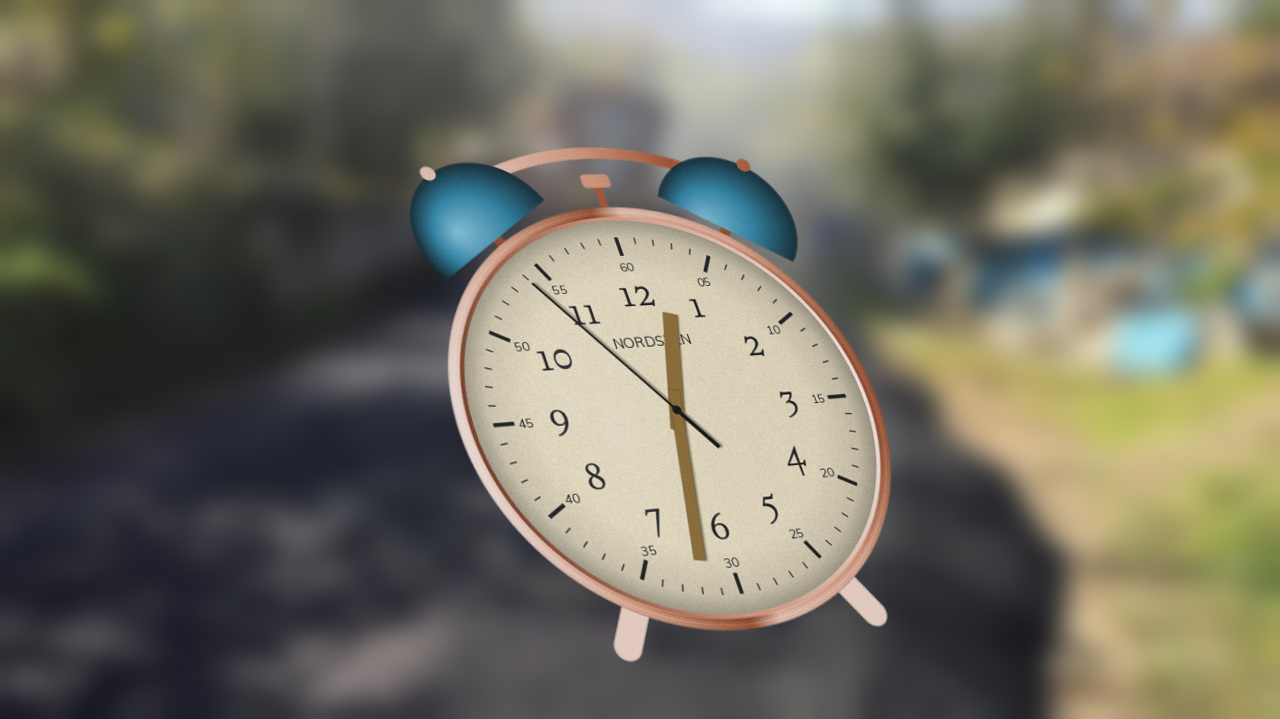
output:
12.31.54
